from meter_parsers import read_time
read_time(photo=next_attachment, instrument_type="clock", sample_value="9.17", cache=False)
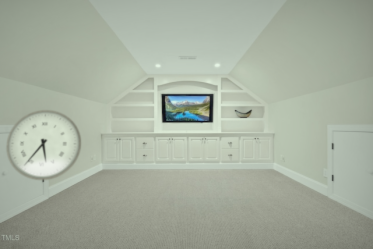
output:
5.36
